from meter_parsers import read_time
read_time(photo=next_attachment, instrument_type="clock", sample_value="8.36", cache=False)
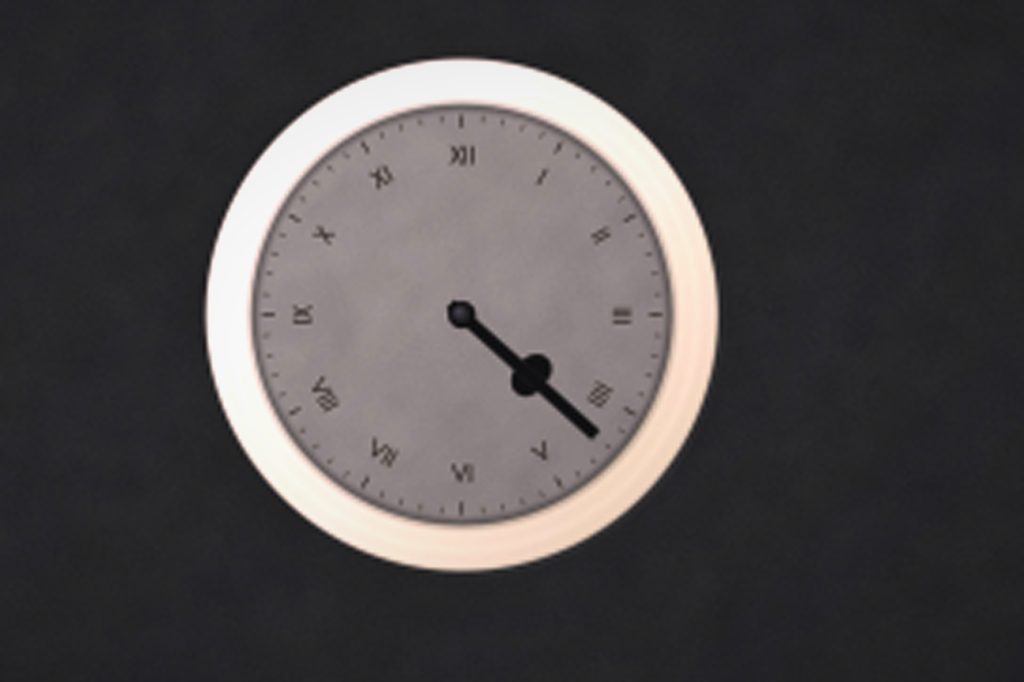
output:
4.22
